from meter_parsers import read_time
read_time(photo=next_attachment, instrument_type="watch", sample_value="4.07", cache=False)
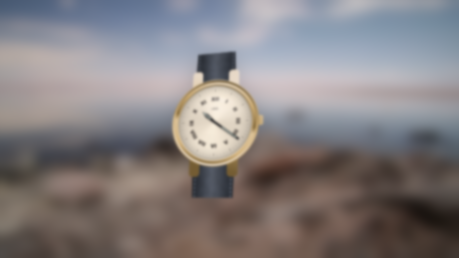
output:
10.21
